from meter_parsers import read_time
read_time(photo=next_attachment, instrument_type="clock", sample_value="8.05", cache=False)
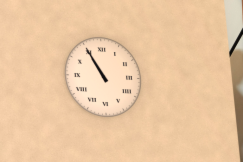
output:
10.55
